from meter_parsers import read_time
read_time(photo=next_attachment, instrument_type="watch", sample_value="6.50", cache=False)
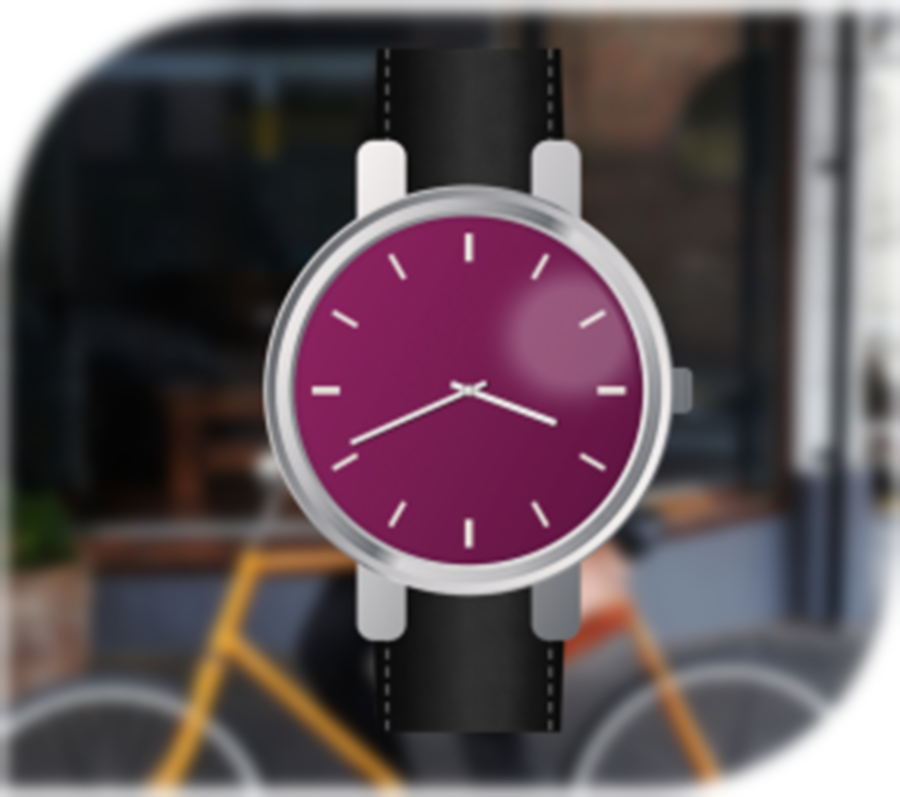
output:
3.41
